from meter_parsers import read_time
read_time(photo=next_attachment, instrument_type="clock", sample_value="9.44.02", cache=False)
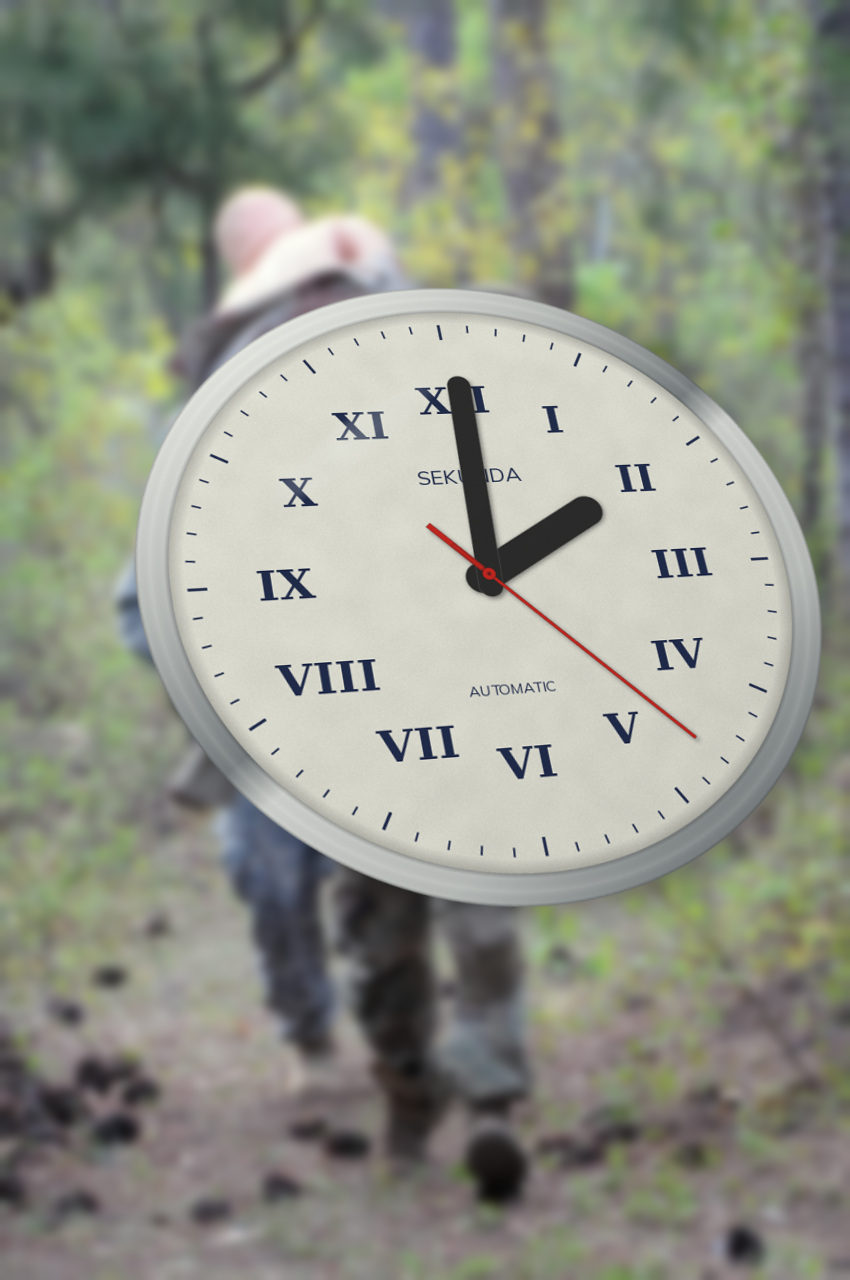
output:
2.00.23
